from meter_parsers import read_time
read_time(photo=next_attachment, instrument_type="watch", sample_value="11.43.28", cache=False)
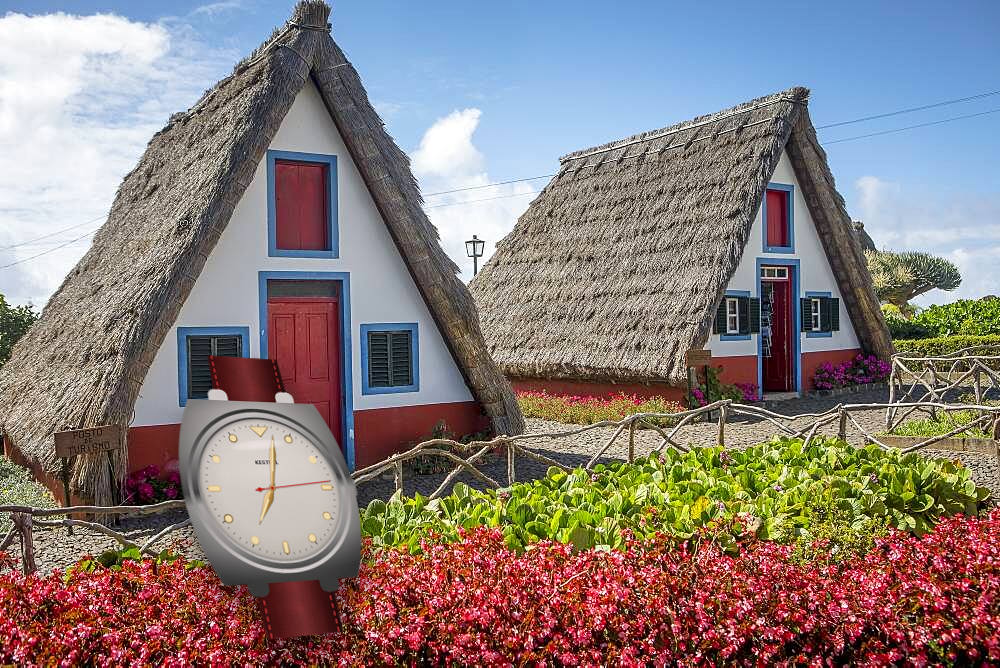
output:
7.02.14
